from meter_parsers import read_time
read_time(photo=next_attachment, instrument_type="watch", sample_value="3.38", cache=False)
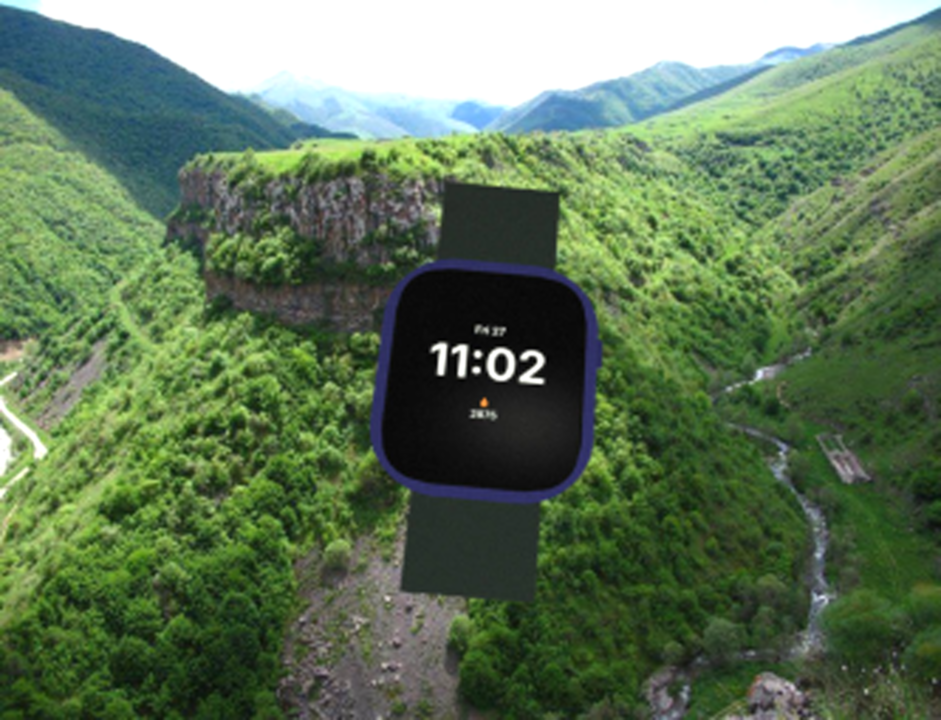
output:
11.02
